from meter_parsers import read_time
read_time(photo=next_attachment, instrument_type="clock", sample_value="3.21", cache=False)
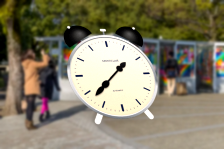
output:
1.38
